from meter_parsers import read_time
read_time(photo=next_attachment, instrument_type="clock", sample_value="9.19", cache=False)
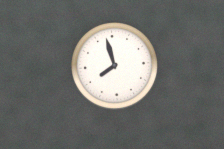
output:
7.58
